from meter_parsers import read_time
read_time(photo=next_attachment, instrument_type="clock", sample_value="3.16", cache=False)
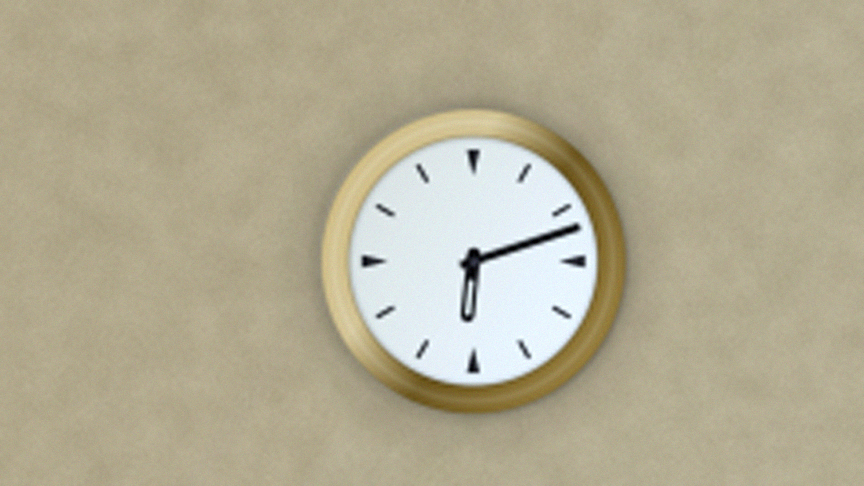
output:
6.12
